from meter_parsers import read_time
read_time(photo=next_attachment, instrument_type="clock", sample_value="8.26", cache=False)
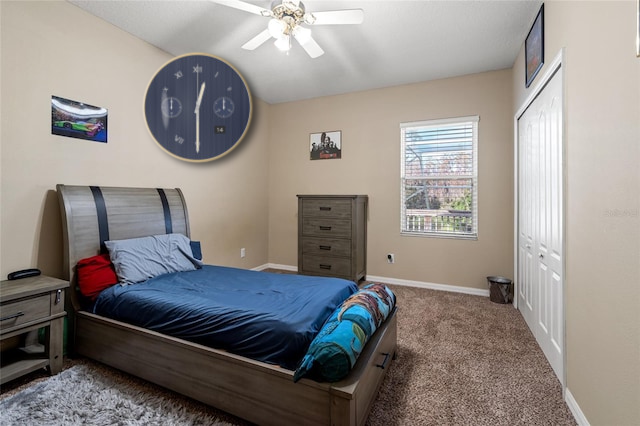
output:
12.30
